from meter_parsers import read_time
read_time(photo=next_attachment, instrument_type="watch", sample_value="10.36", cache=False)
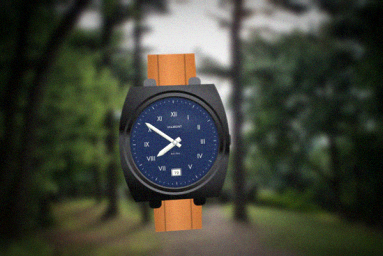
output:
7.51
